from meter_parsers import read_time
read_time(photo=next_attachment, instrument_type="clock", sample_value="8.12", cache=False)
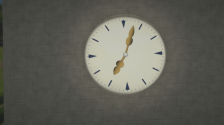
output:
7.03
